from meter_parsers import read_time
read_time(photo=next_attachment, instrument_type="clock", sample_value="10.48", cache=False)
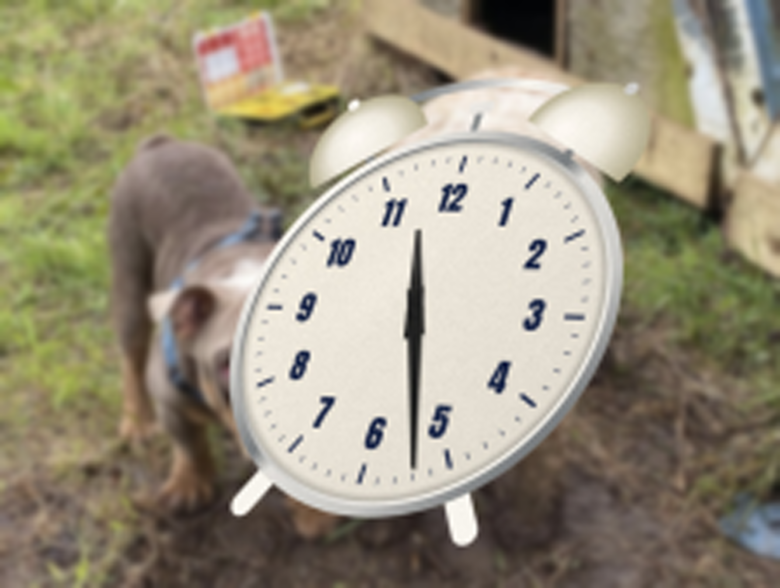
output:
11.27
